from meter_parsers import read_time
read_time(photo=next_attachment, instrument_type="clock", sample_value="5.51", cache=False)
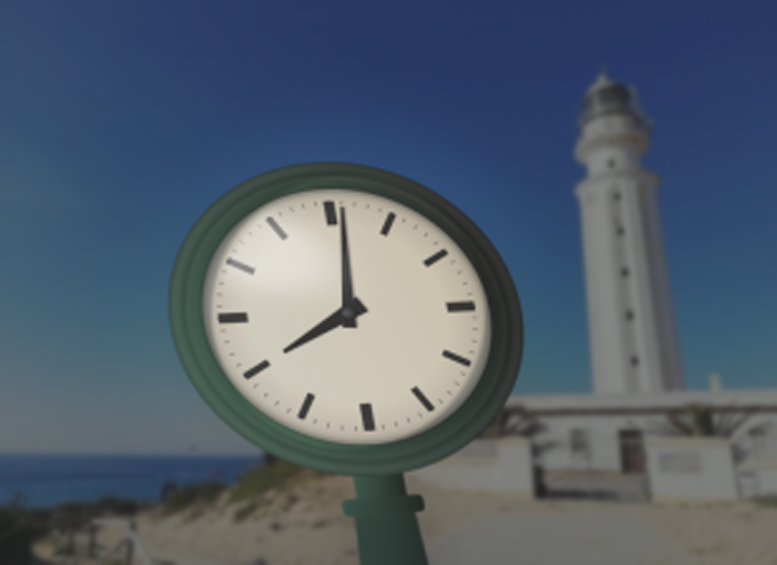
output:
8.01
